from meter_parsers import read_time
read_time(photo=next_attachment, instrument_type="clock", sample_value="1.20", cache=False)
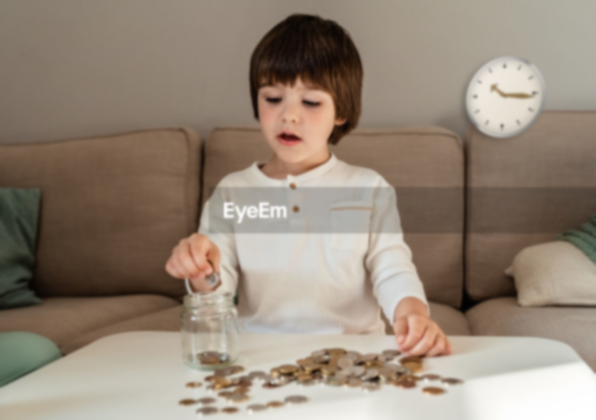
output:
10.16
